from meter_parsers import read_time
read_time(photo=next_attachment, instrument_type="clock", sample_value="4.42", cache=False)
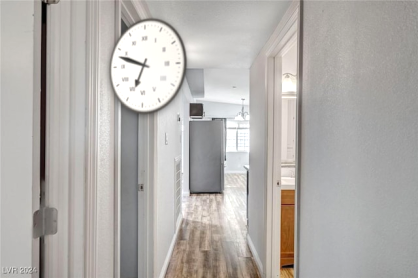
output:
6.48
